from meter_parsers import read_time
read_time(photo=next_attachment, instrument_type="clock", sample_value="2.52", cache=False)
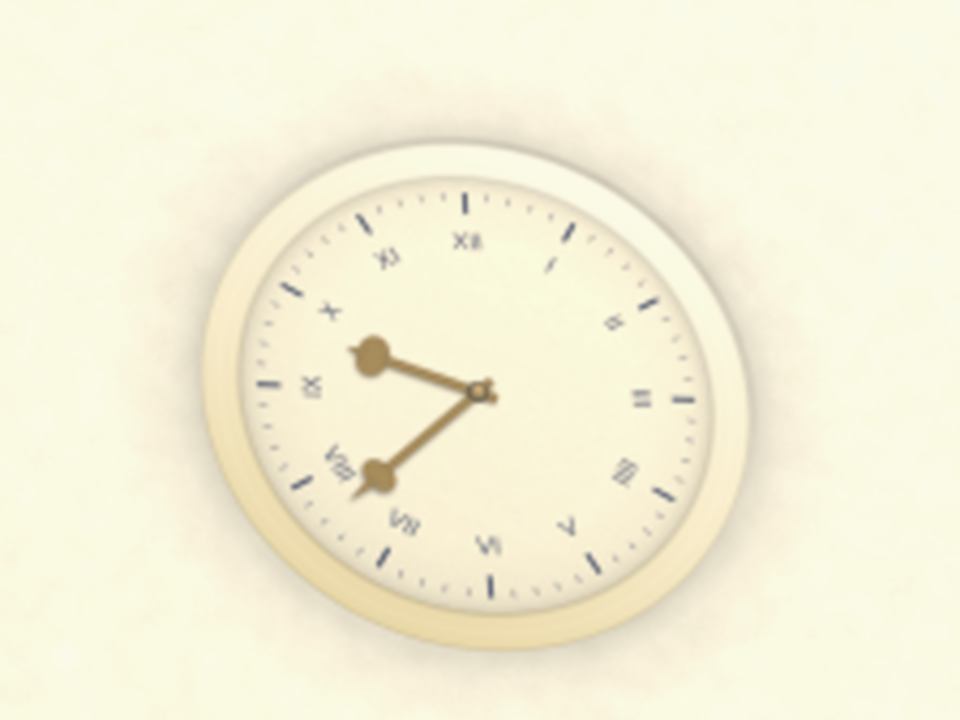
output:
9.38
